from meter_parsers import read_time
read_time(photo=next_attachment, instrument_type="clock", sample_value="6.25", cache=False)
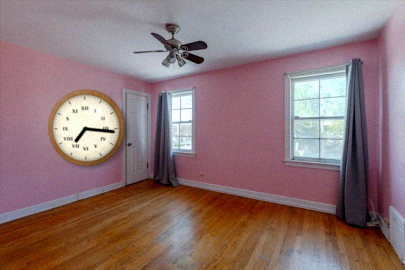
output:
7.16
